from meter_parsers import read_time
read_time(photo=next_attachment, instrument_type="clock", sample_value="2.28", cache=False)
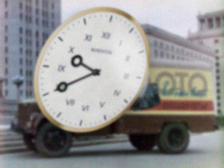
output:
9.40
